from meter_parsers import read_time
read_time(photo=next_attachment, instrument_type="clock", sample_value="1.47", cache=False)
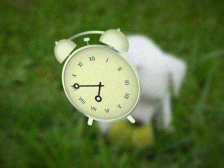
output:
6.46
